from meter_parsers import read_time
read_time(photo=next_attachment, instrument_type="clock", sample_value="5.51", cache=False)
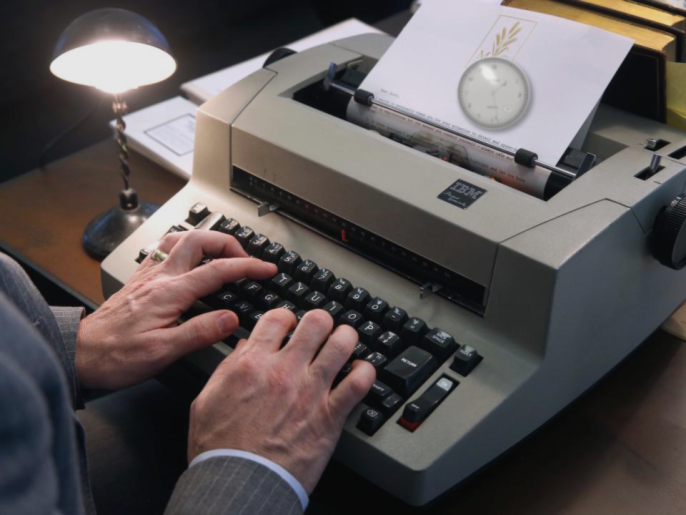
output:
1.28
